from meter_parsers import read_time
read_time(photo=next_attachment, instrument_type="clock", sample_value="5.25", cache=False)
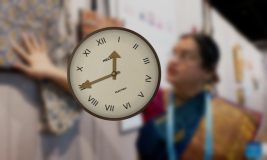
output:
12.45
